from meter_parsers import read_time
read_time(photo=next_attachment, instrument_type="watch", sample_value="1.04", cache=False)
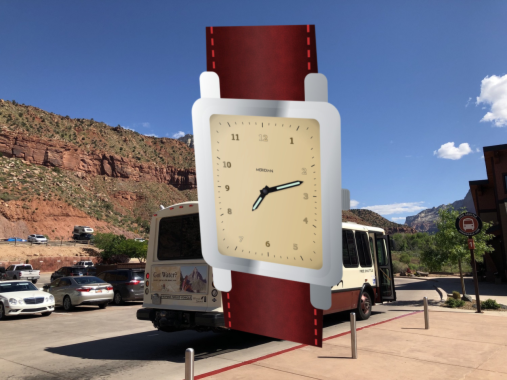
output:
7.12
